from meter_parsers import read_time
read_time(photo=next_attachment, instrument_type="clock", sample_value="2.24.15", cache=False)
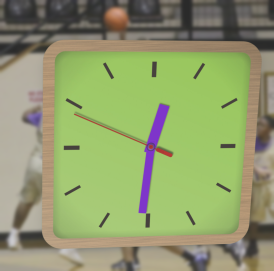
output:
12.30.49
